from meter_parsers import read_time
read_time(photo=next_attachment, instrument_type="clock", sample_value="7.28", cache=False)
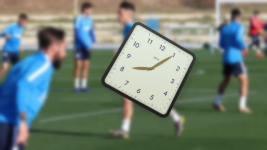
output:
8.05
